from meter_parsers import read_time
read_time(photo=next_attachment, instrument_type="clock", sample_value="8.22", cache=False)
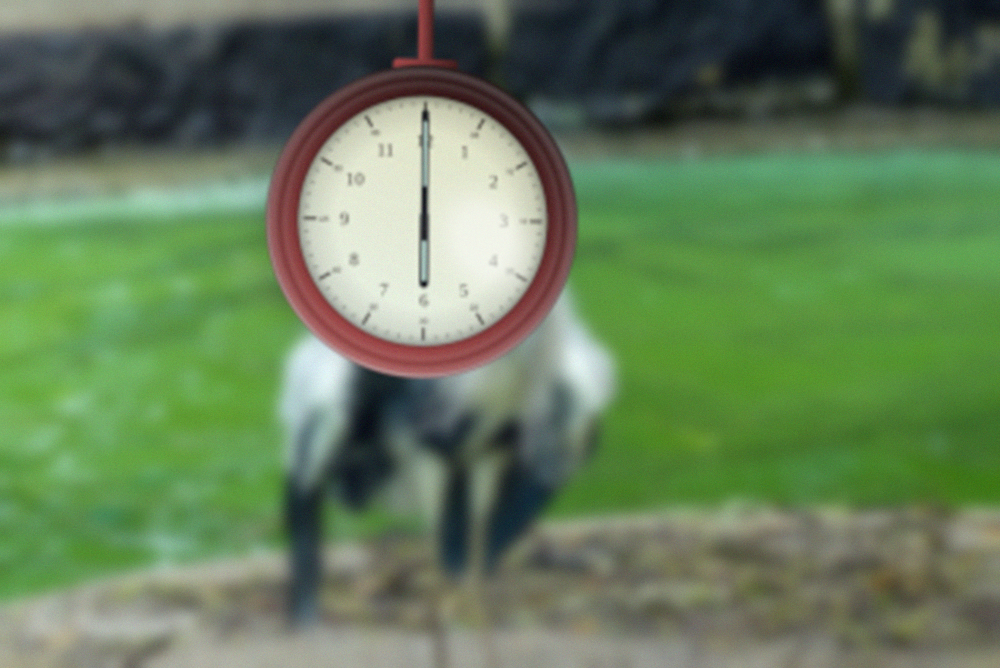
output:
6.00
